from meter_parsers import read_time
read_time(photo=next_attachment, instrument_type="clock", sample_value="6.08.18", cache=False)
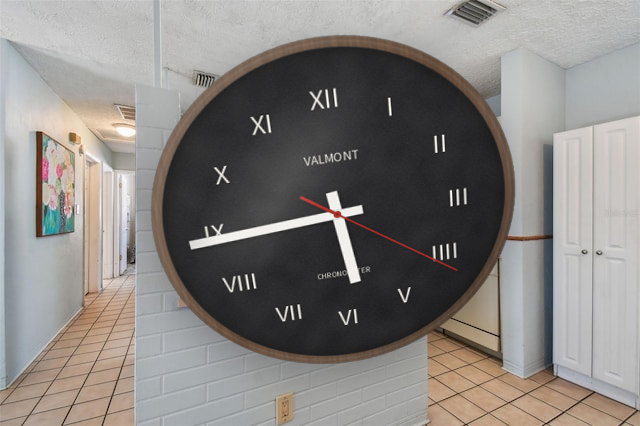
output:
5.44.21
